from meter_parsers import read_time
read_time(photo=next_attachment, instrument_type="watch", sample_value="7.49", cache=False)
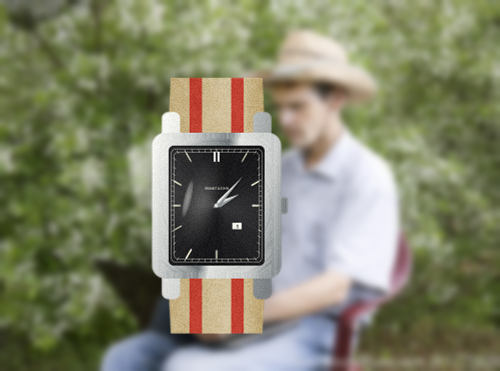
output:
2.07
